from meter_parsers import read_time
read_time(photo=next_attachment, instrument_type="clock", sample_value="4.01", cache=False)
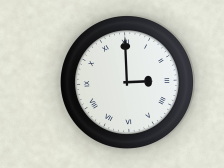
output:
3.00
